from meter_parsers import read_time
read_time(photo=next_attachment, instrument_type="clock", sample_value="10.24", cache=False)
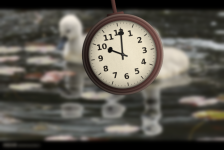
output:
10.01
